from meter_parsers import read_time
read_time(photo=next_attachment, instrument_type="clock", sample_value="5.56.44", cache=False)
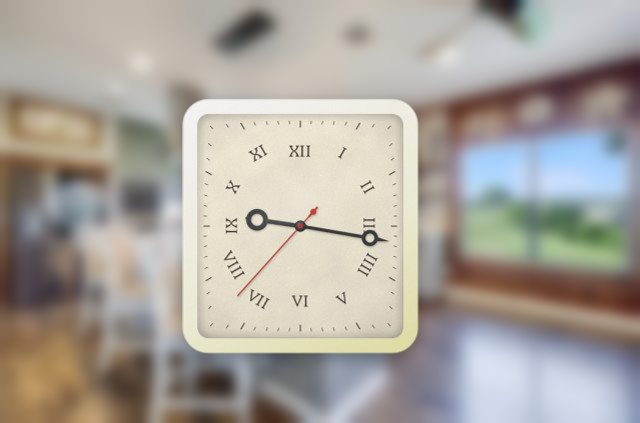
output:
9.16.37
